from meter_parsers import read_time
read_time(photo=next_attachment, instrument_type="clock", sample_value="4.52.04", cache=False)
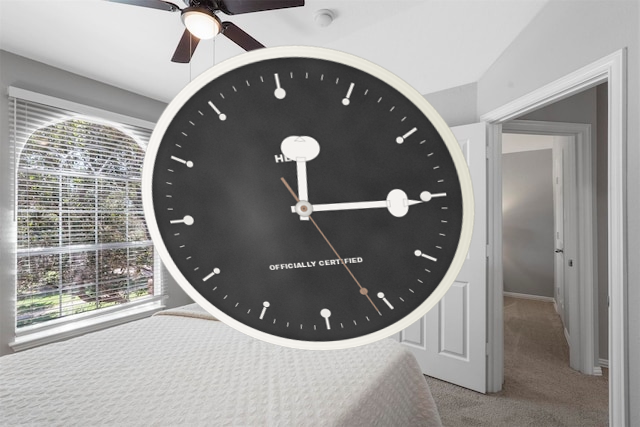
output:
12.15.26
